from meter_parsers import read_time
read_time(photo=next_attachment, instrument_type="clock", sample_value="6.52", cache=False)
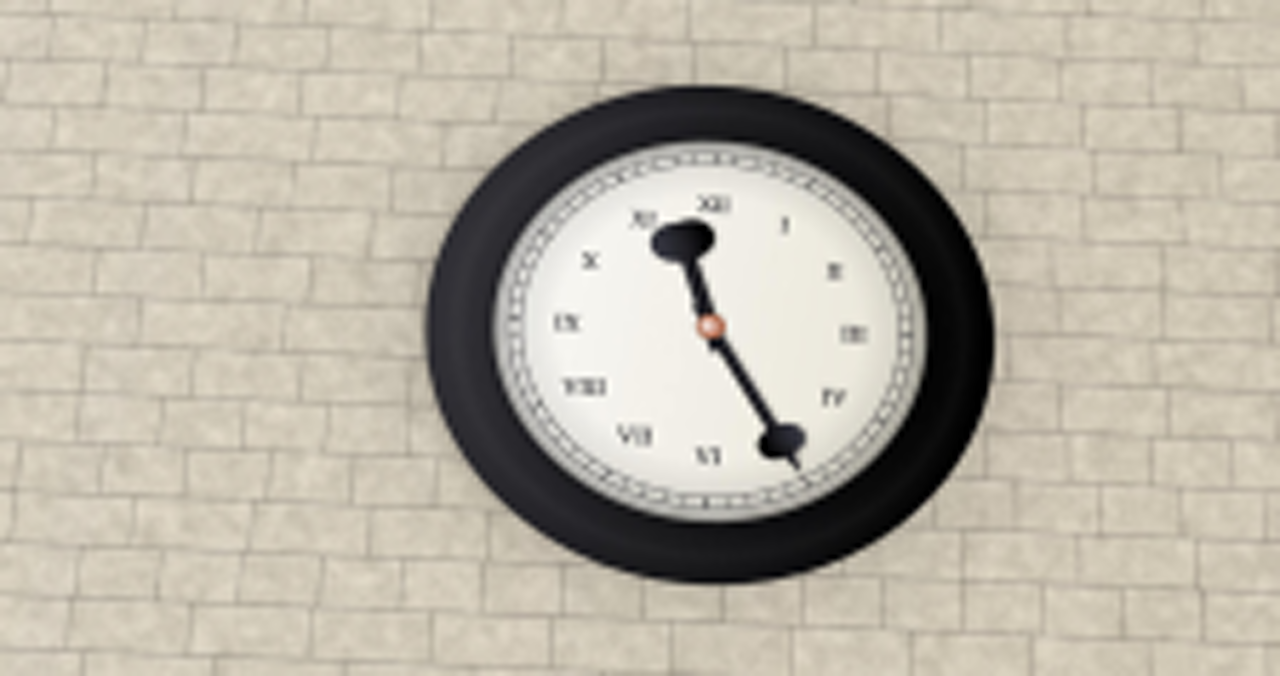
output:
11.25
